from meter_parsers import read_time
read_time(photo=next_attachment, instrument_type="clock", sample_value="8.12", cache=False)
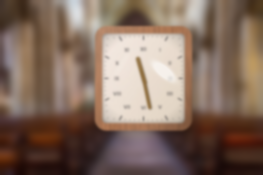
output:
11.28
